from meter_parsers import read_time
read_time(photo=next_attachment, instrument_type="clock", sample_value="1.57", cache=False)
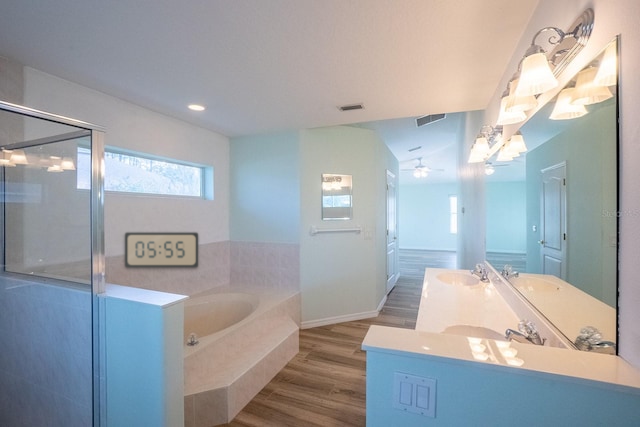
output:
5.55
